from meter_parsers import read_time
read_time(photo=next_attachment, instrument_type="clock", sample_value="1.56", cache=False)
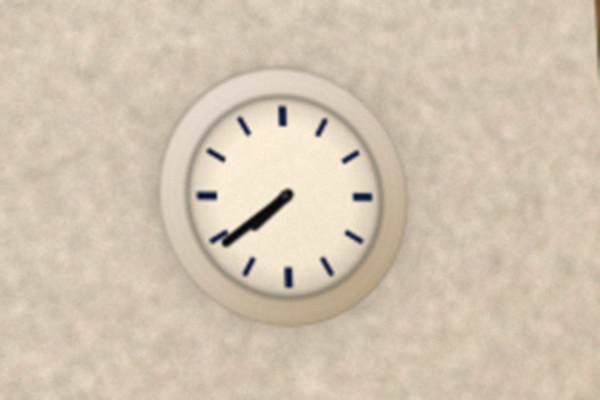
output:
7.39
